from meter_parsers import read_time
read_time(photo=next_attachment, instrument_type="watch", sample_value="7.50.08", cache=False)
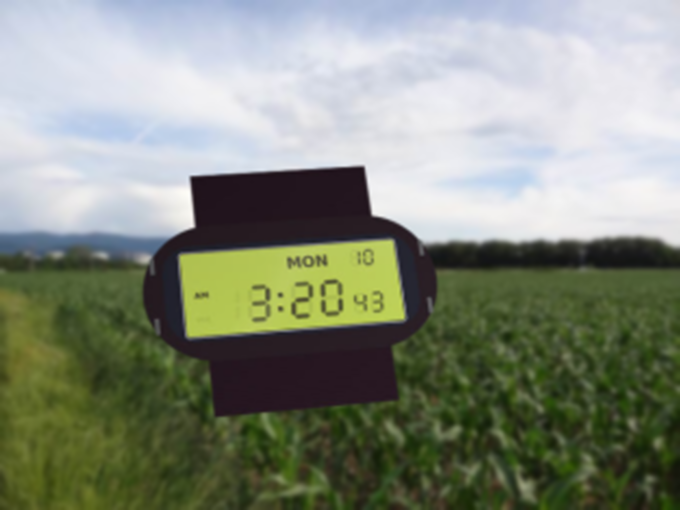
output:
3.20.43
